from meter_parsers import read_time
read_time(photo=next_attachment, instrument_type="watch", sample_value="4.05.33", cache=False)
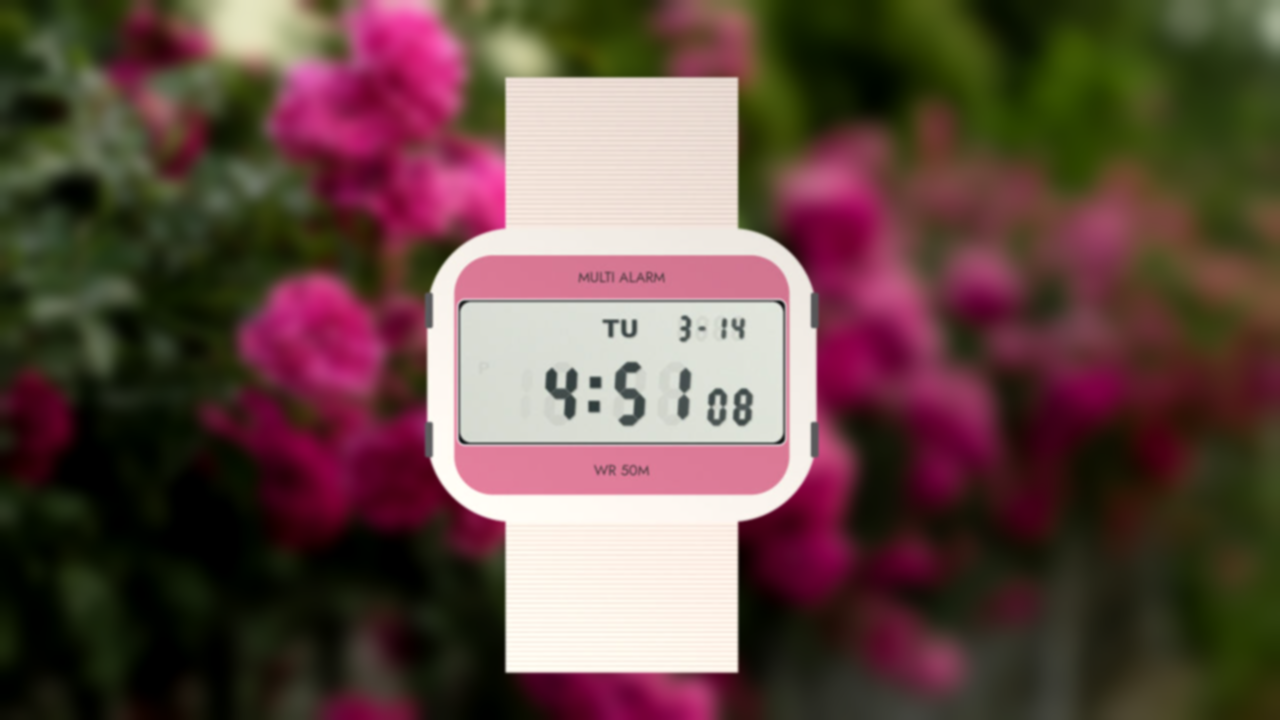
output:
4.51.08
